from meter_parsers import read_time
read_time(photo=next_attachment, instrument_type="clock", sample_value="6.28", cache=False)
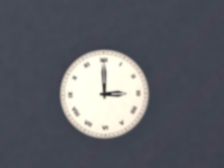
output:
3.00
